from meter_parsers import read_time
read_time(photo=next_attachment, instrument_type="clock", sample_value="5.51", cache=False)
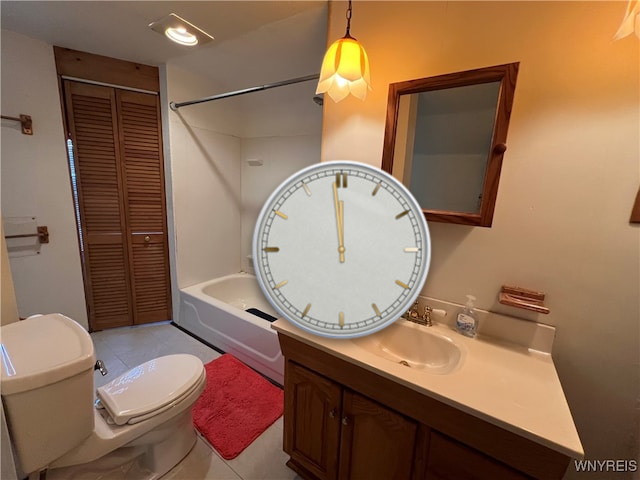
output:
11.59
